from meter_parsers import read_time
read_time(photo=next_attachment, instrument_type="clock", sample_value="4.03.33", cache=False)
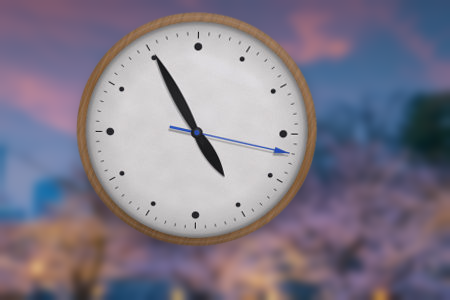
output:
4.55.17
